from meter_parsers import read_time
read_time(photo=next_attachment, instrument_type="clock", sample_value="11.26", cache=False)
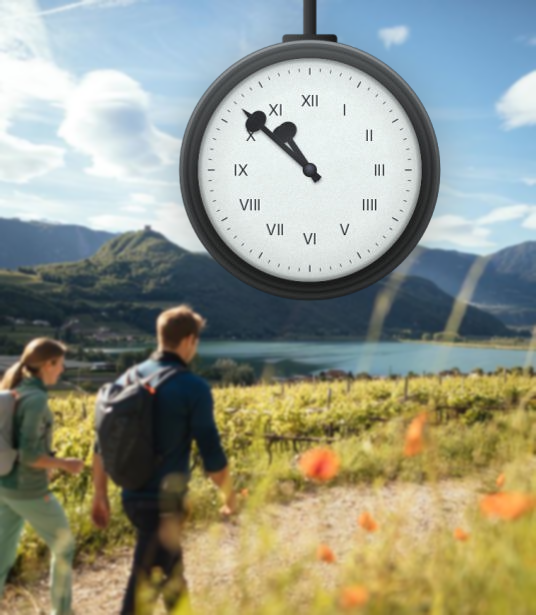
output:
10.52
